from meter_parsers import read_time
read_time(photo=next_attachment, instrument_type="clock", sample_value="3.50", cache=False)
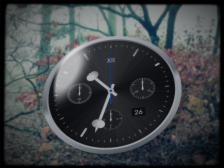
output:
10.33
